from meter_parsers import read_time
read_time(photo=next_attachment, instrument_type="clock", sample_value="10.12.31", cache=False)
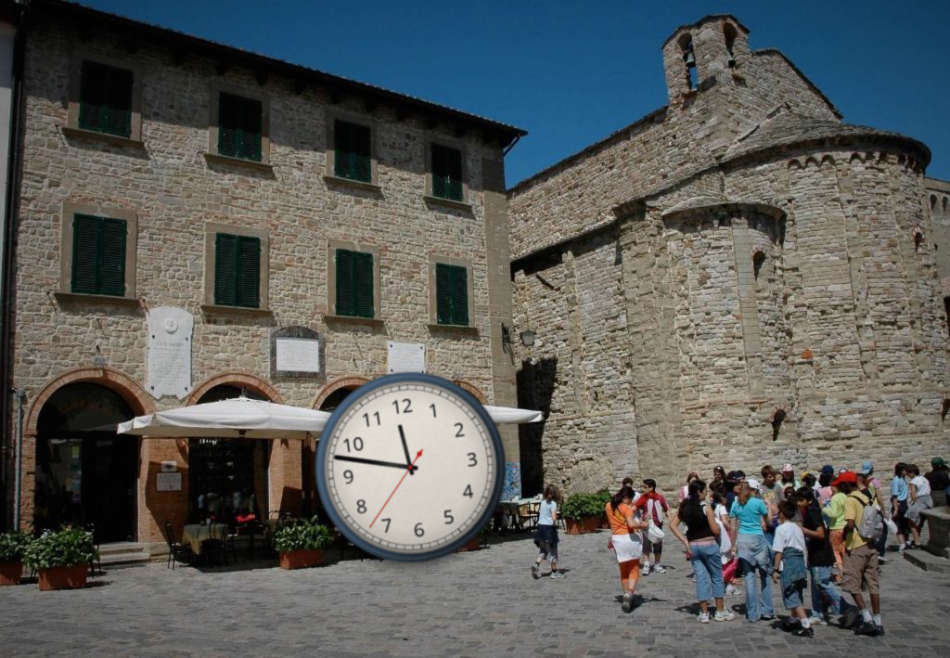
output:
11.47.37
